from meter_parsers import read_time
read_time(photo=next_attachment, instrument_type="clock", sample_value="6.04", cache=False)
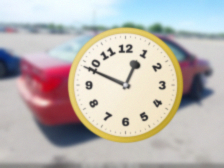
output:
12.49
